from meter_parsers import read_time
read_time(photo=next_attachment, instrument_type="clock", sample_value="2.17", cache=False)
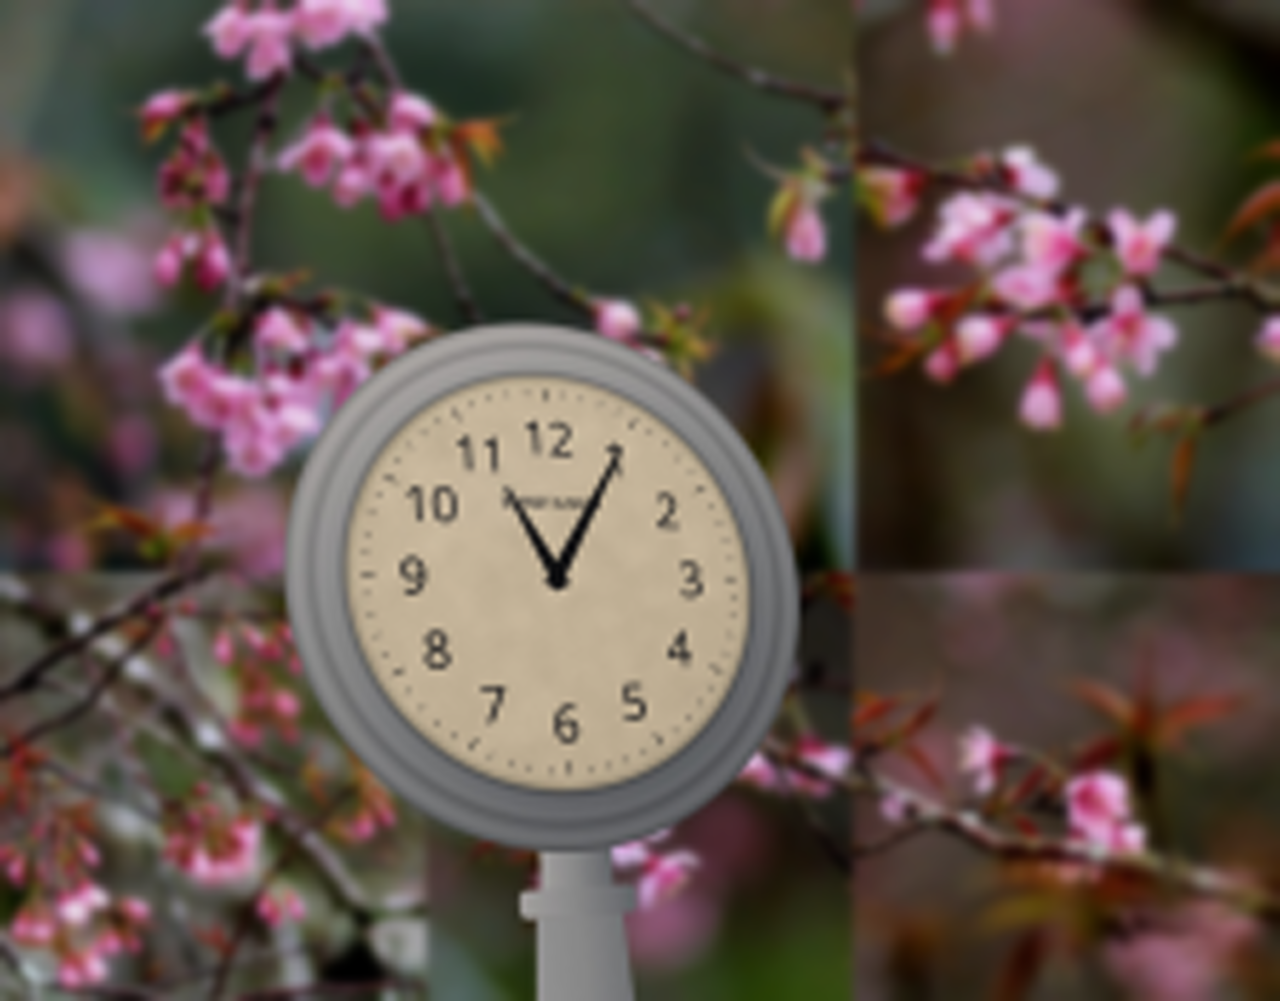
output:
11.05
